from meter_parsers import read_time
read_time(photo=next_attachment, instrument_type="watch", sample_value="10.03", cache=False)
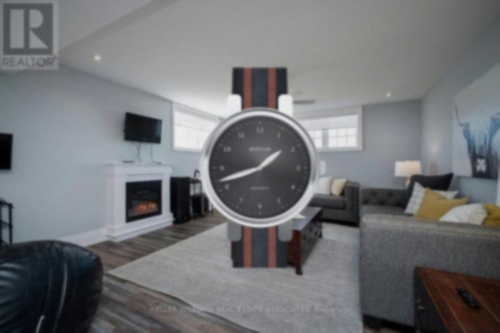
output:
1.42
